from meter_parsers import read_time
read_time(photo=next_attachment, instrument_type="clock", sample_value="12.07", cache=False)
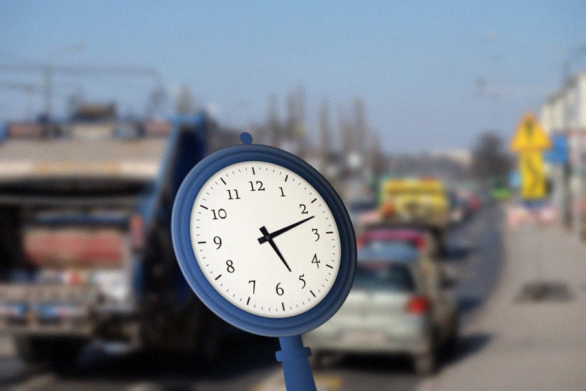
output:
5.12
